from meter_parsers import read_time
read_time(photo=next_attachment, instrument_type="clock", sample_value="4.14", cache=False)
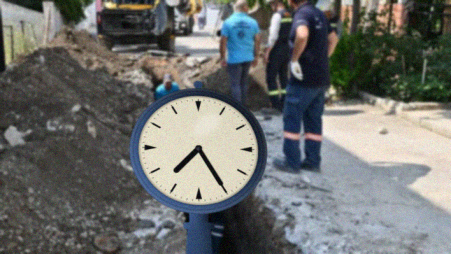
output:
7.25
